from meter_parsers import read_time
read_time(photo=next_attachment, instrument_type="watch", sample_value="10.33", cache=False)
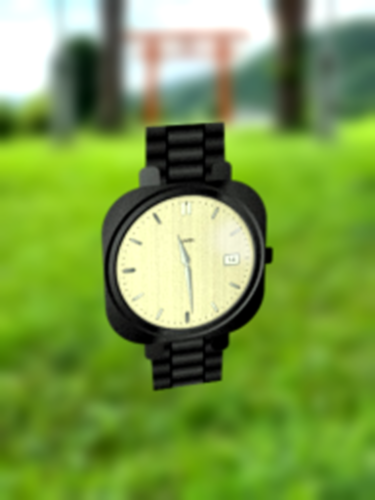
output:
11.29
